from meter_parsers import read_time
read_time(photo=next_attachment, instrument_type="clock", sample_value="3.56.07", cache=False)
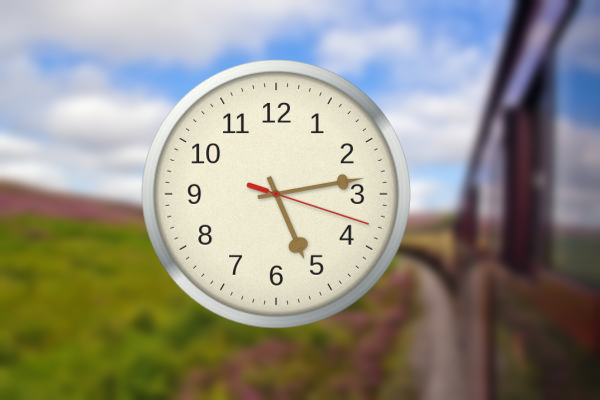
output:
5.13.18
